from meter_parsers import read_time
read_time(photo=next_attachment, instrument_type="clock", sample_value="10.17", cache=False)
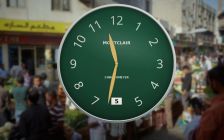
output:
11.32
